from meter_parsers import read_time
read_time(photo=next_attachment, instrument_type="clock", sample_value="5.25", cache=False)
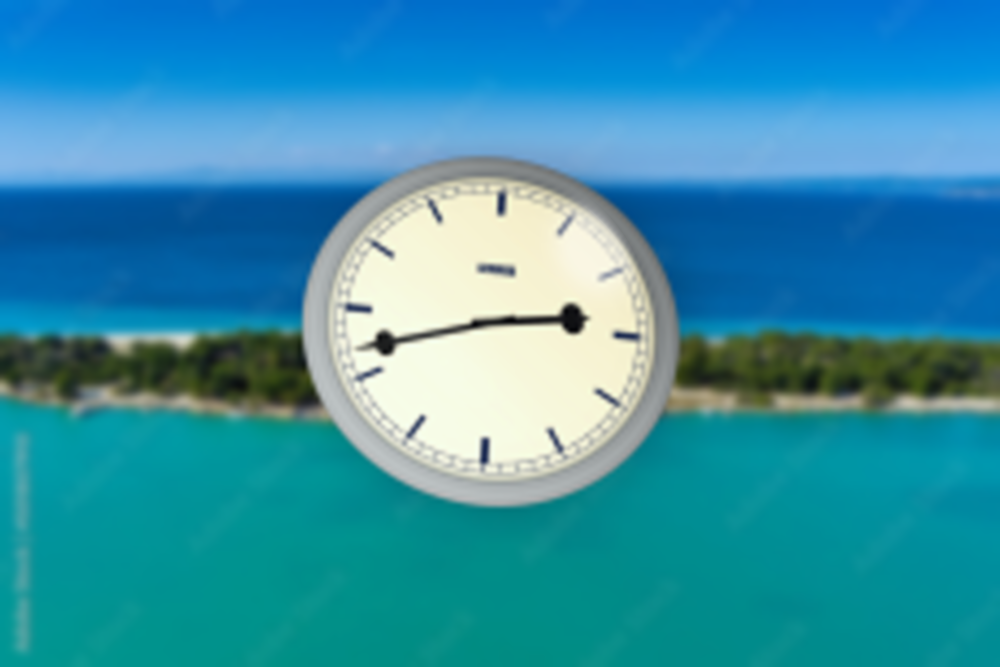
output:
2.42
